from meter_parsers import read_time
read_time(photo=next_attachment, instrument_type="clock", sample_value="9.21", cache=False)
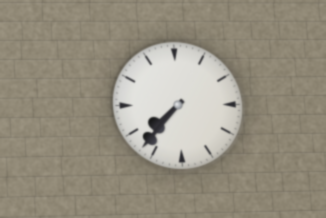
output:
7.37
